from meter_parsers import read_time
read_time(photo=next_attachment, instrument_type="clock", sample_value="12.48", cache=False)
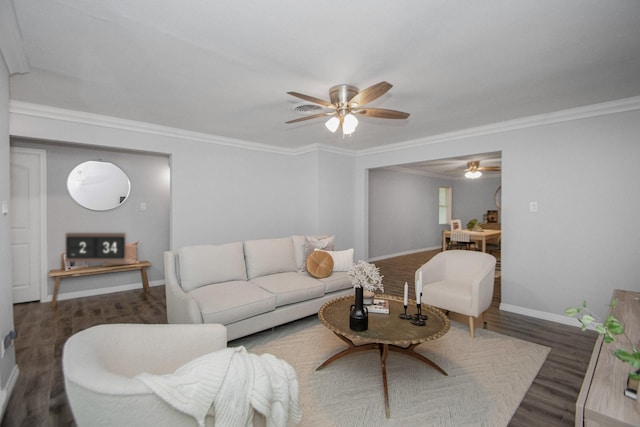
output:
2.34
